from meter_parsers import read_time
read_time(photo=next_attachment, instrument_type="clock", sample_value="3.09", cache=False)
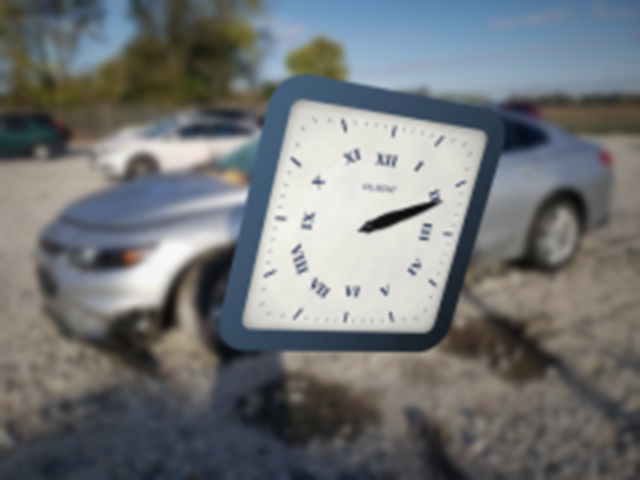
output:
2.11
